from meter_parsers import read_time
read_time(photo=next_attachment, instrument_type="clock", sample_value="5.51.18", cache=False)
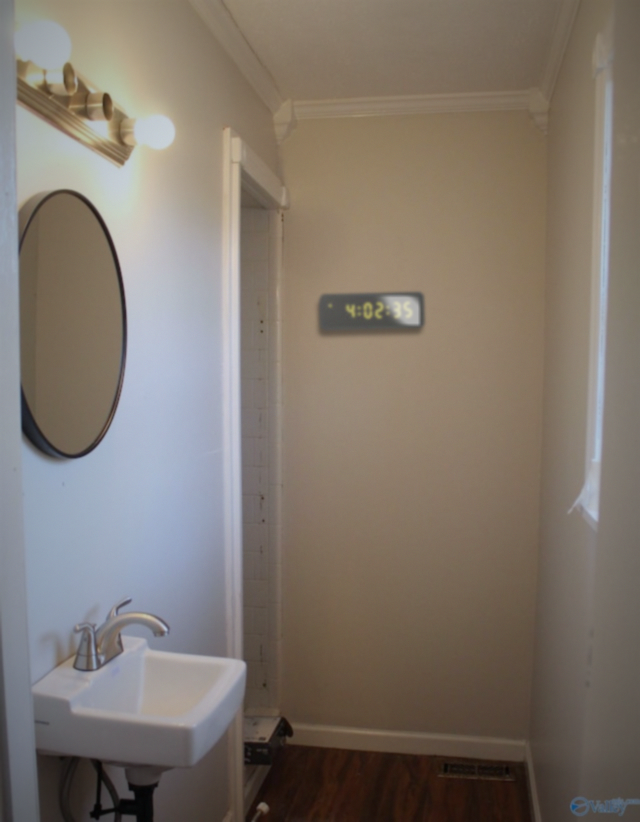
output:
4.02.35
